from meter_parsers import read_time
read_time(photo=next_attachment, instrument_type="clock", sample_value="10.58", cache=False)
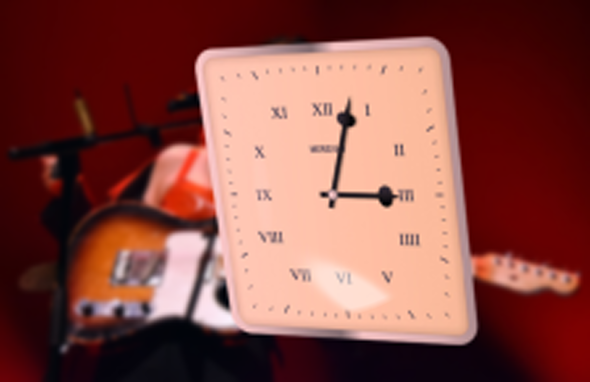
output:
3.03
